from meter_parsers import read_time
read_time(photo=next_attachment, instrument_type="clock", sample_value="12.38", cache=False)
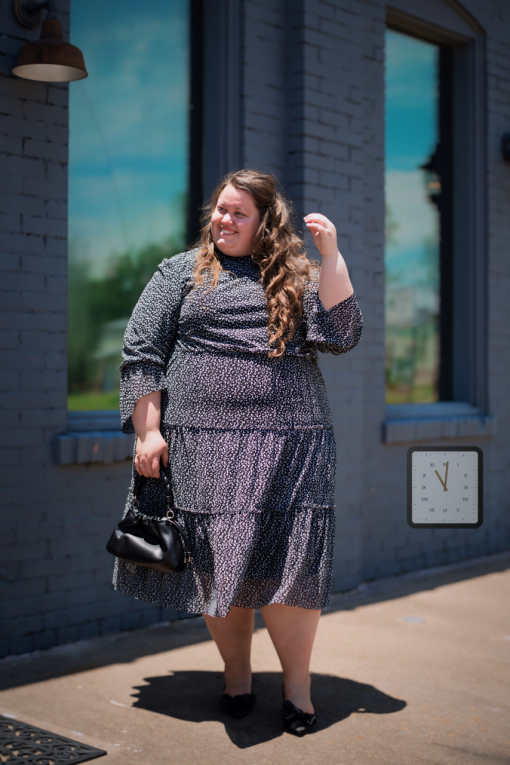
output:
11.01
